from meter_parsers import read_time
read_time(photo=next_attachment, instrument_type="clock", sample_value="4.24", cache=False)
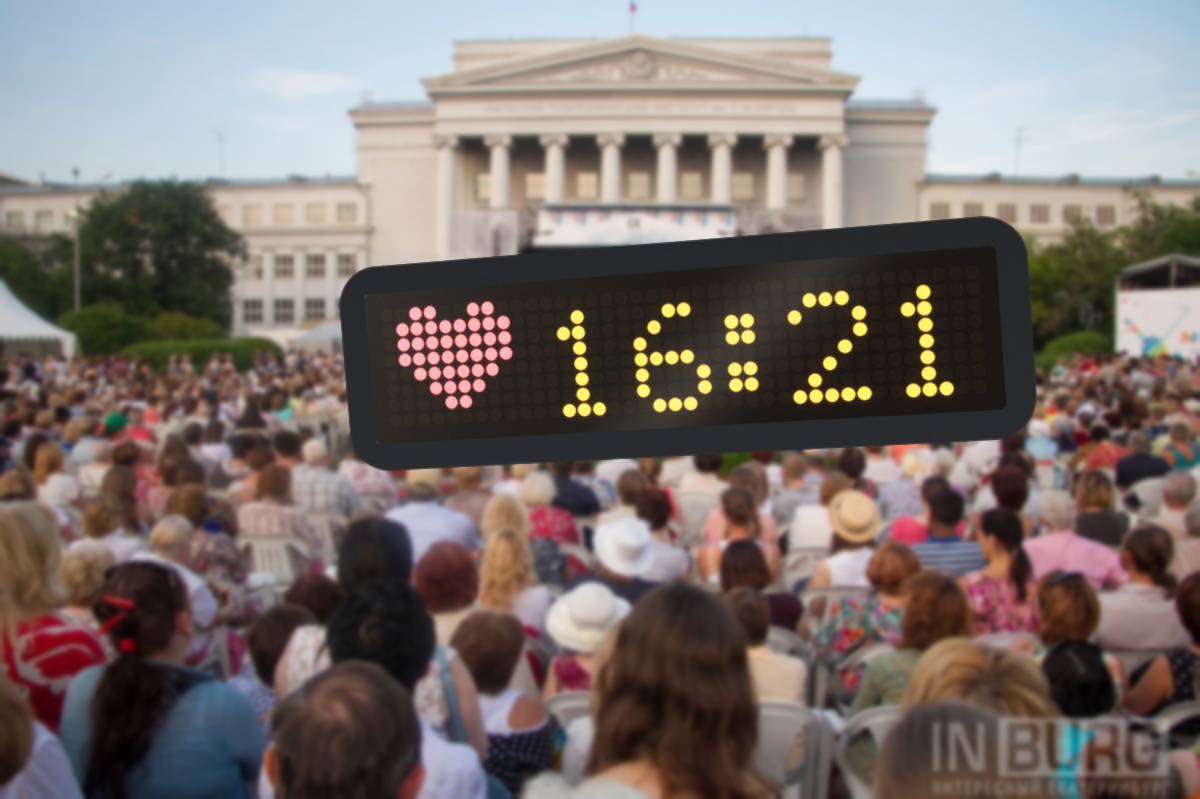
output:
16.21
